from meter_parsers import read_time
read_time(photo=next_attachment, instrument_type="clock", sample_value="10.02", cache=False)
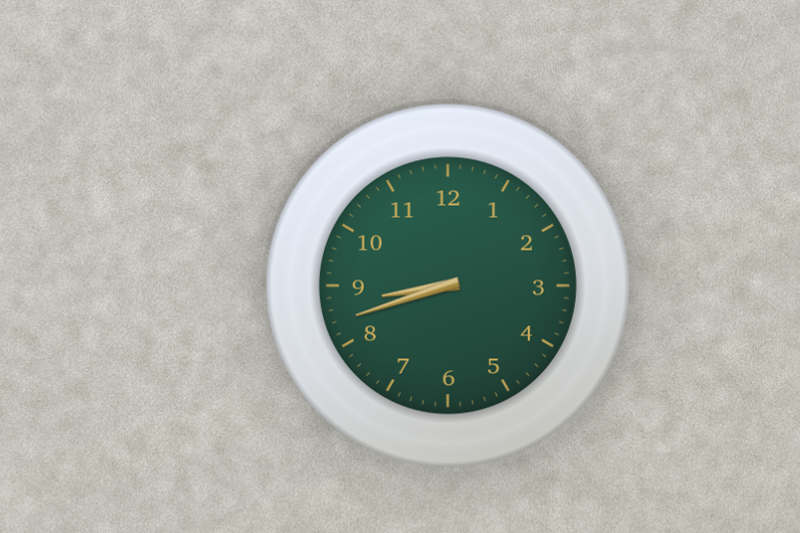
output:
8.42
